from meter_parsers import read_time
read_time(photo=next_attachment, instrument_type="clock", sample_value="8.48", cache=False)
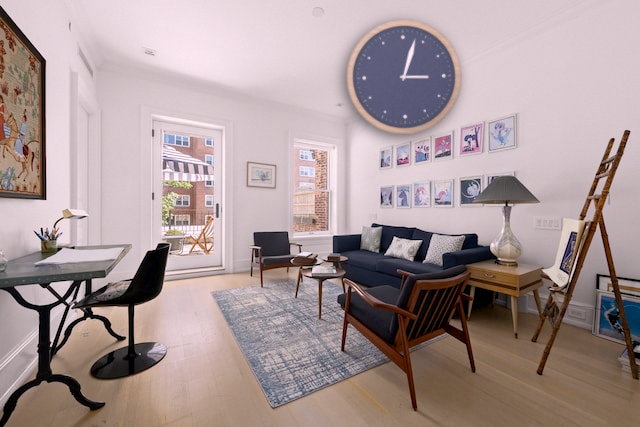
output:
3.03
